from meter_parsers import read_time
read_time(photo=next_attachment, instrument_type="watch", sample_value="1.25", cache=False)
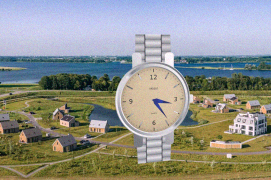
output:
3.24
